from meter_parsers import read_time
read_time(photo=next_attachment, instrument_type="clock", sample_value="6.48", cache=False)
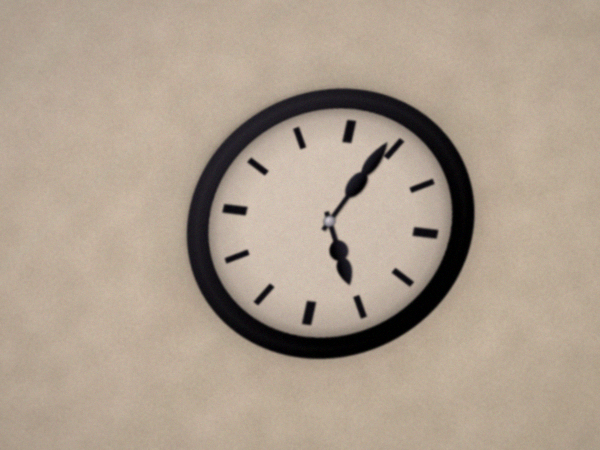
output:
5.04
